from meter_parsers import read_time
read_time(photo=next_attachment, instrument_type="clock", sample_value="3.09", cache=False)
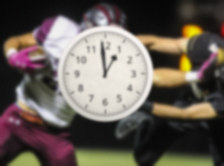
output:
12.59
